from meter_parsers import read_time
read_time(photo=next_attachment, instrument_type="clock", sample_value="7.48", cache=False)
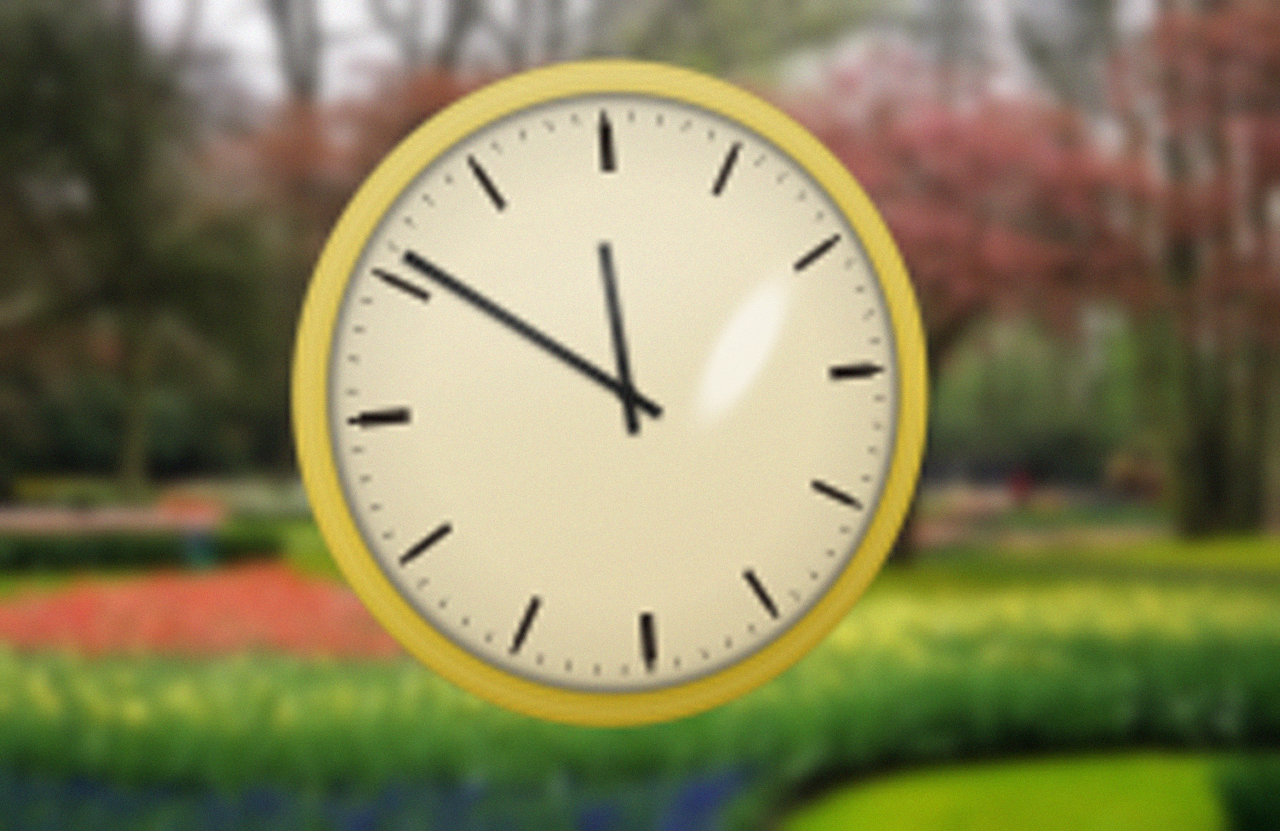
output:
11.51
